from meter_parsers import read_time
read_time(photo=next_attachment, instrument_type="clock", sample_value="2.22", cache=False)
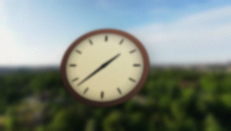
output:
1.38
